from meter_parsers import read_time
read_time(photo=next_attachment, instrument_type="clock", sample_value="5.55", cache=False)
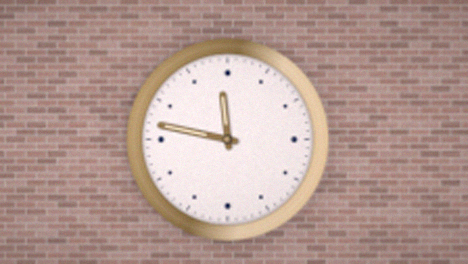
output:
11.47
